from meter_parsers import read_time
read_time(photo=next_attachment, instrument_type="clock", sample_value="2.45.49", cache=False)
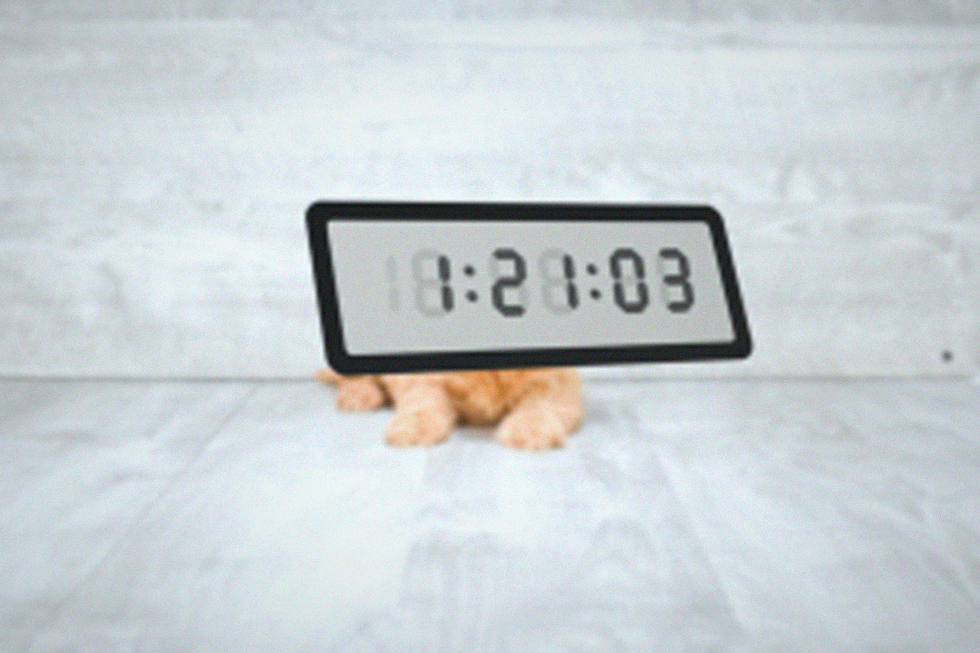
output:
1.21.03
